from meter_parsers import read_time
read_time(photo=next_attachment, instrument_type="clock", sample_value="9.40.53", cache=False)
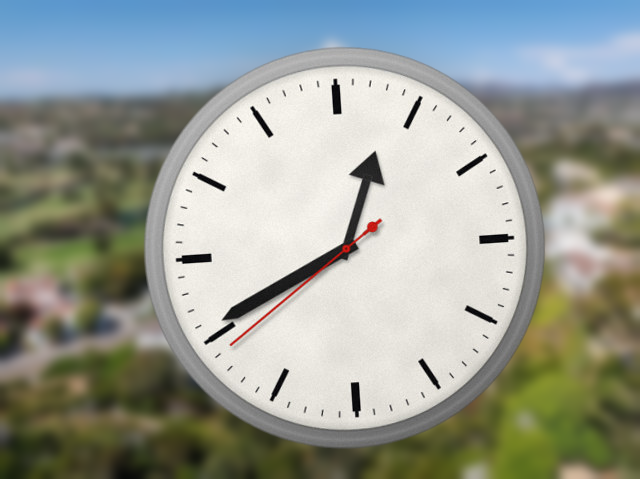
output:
12.40.39
